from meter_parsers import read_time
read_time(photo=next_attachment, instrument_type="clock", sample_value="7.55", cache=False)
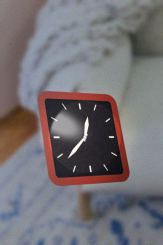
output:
12.38
